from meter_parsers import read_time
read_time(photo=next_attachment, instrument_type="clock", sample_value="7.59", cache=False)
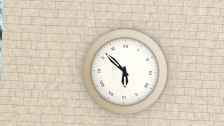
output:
5.52
